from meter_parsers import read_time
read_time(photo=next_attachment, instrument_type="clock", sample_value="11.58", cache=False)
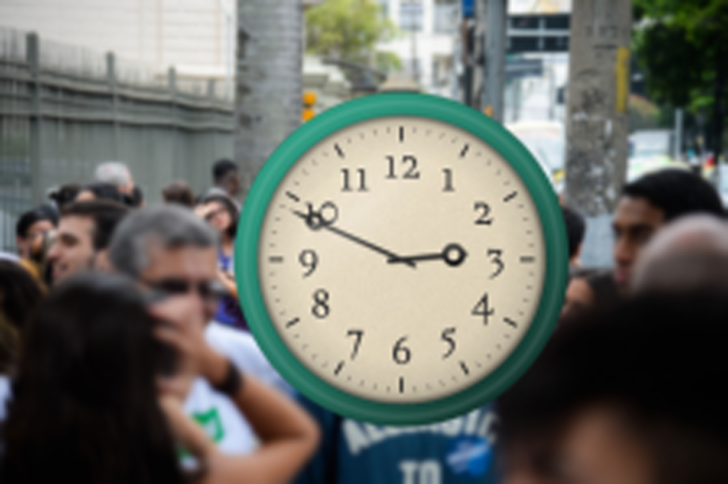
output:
2.49
